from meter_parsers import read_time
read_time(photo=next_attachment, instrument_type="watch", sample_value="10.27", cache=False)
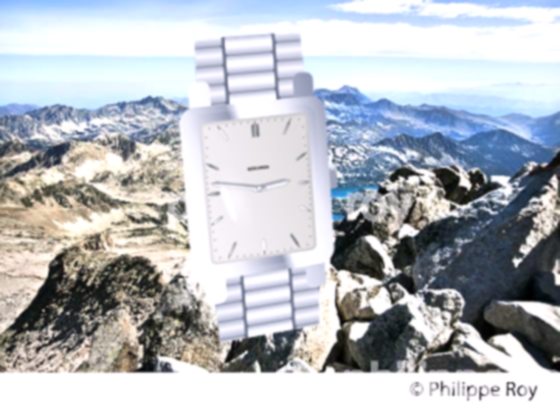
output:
2.47
